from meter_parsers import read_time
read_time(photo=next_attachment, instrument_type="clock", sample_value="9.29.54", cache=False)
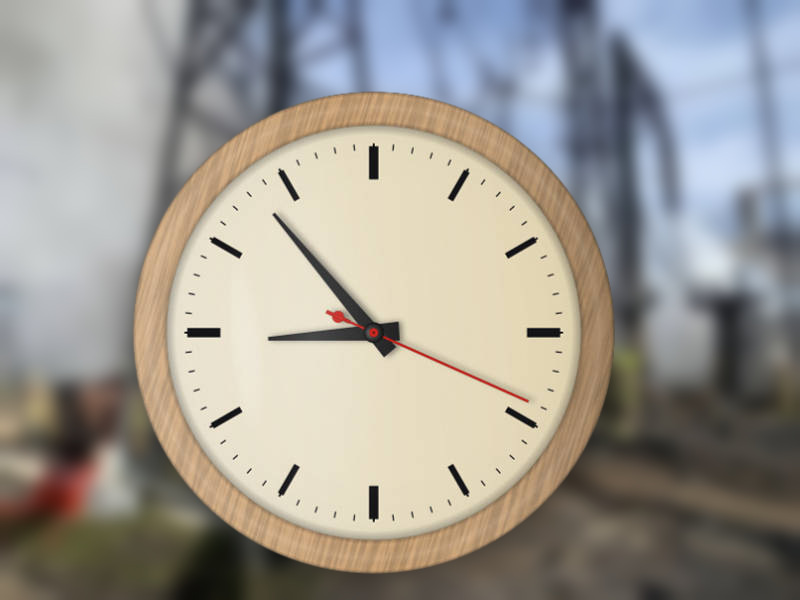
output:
8.53.19
